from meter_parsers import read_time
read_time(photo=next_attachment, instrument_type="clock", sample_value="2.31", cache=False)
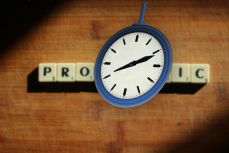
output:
8.11
